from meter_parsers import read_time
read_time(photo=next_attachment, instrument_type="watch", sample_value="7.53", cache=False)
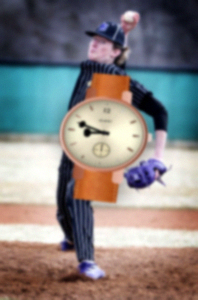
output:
8.48
